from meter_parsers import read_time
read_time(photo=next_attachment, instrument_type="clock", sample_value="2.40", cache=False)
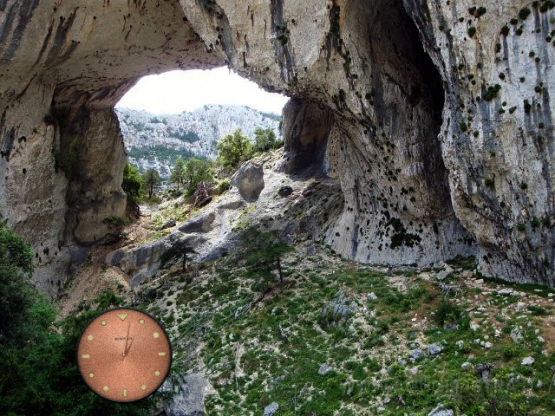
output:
1.02
